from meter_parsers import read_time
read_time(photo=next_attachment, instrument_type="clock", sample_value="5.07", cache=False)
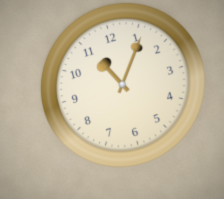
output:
11.06
